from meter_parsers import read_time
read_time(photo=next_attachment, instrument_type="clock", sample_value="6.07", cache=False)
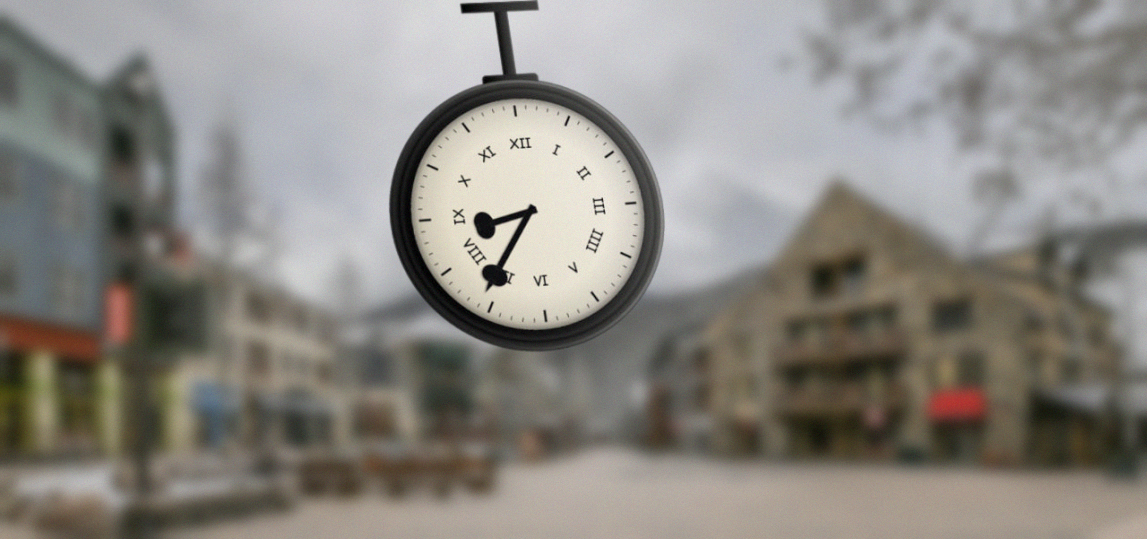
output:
8.36
